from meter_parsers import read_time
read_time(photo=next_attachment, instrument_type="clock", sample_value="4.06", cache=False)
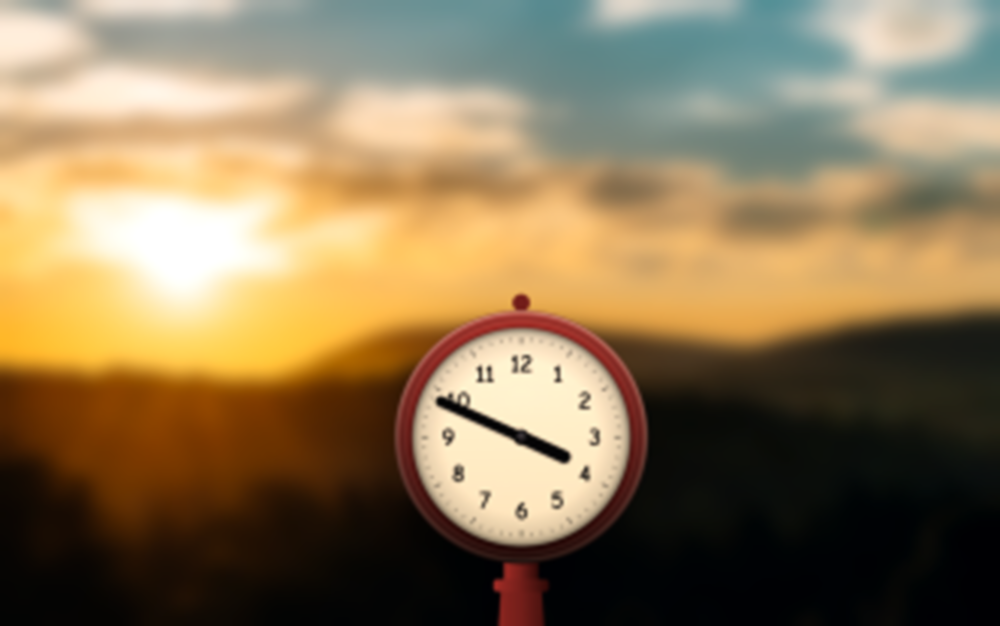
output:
3.49
